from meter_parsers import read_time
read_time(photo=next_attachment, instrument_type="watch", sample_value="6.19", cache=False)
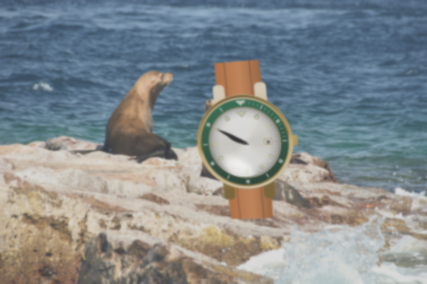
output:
9.50
